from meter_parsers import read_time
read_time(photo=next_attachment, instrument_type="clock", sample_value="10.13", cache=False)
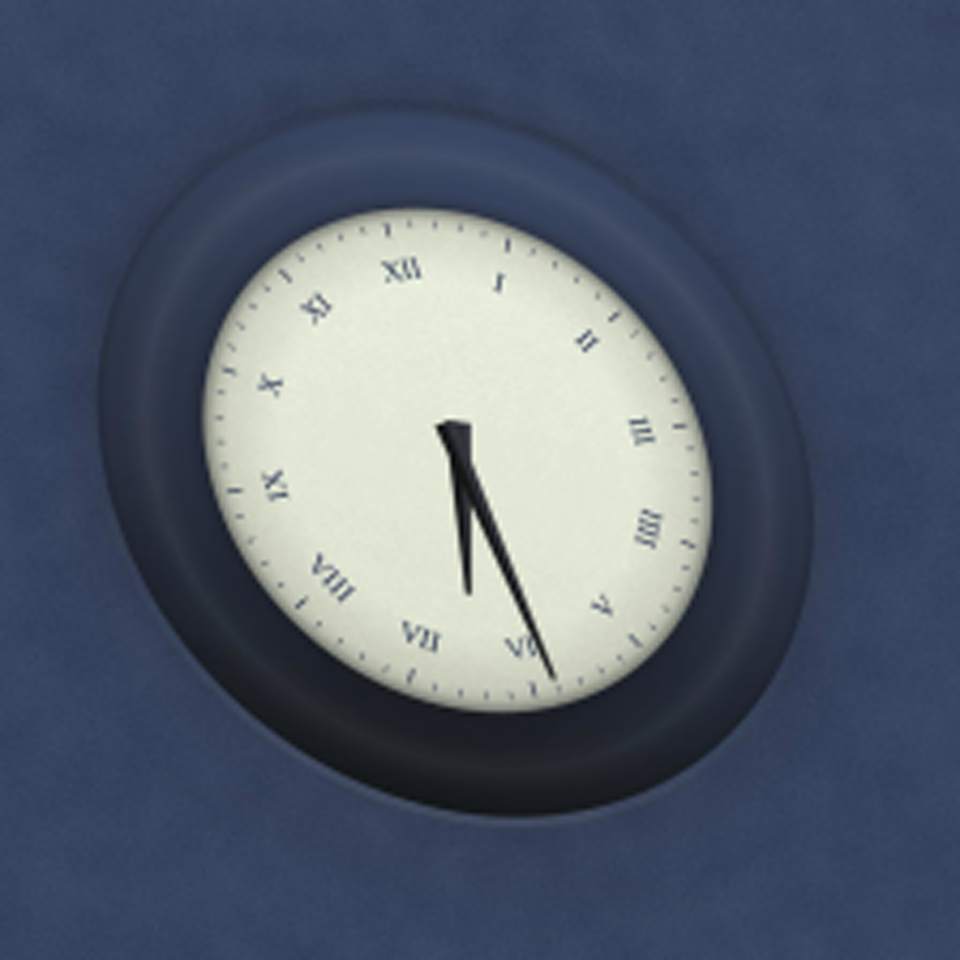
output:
6.29
